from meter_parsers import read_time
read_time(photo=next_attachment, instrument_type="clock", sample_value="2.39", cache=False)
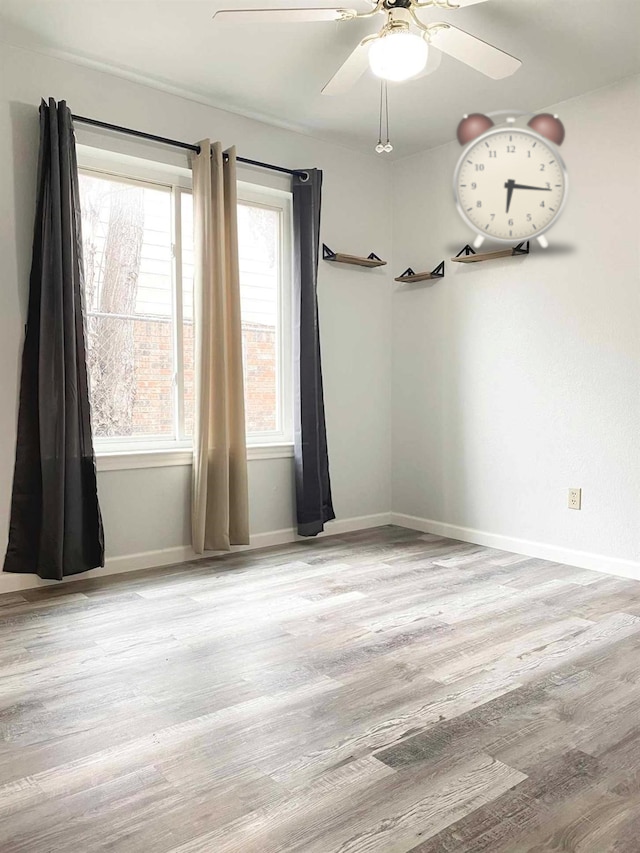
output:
6.16
